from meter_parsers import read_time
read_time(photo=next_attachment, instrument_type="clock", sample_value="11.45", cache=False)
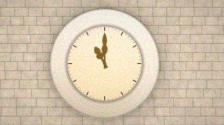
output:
11.00
